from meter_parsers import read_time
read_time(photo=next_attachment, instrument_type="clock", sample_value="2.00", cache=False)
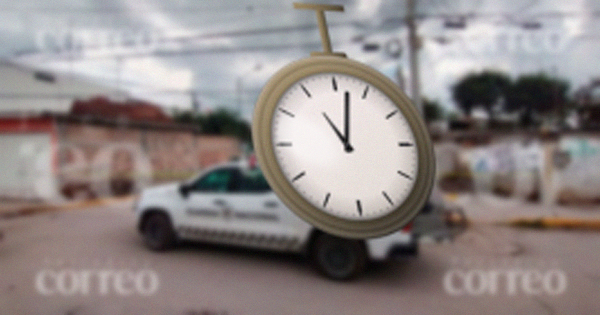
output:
11.02
